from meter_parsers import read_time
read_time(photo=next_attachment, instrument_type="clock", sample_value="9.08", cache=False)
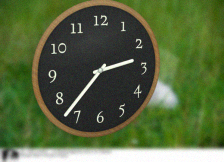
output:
2.37
